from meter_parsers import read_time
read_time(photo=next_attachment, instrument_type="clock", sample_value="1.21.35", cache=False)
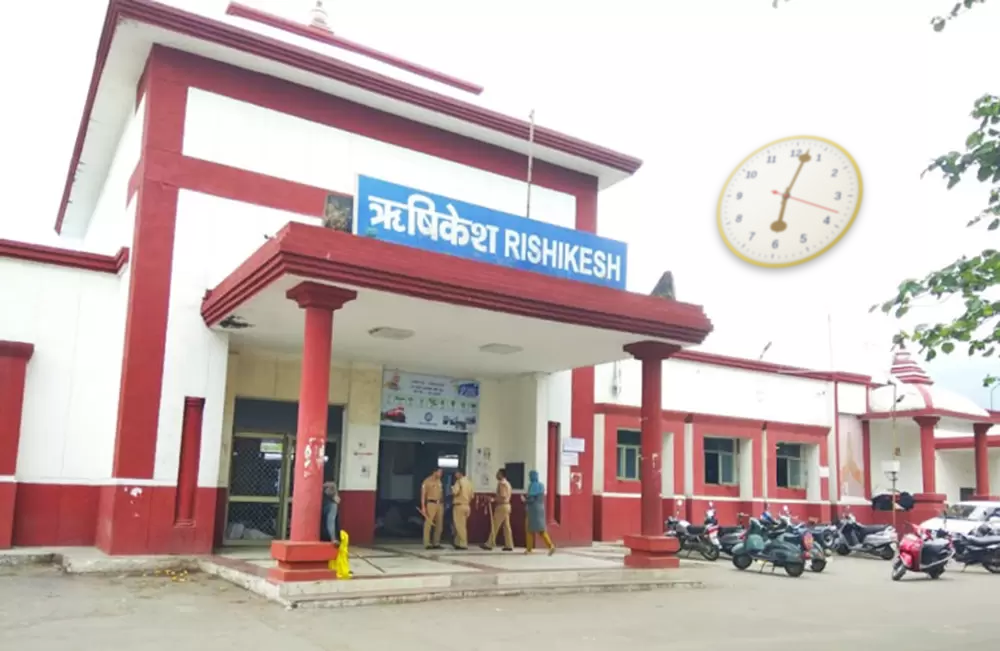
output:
6.02.18
